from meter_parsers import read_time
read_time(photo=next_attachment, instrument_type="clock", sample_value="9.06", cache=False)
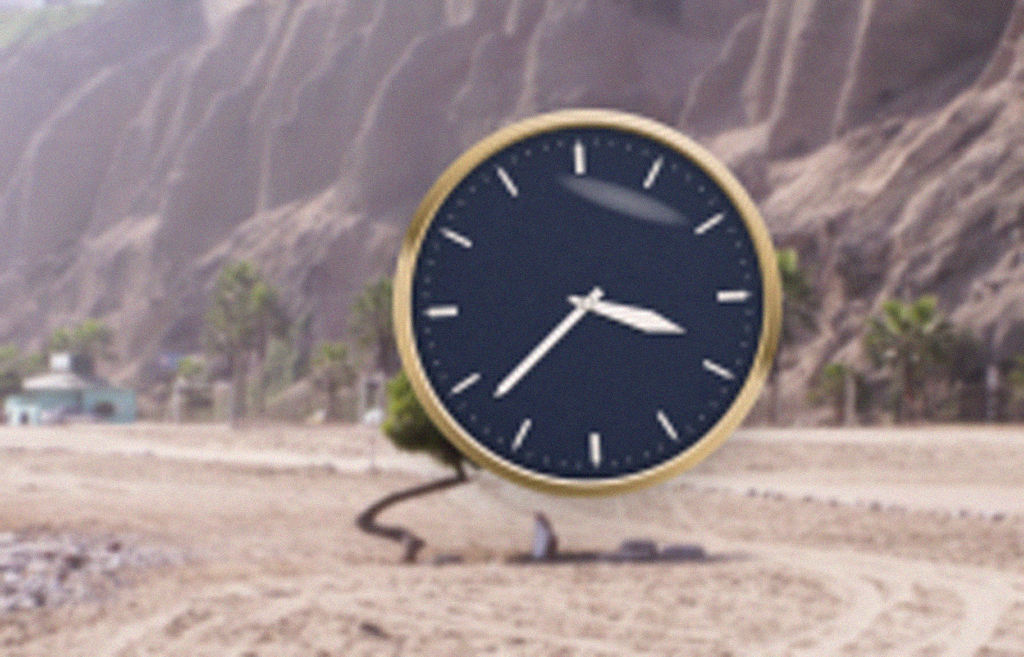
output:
3.38
